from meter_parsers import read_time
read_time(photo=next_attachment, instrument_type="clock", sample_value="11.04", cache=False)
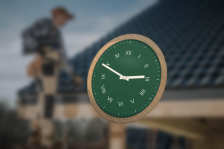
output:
2.49
